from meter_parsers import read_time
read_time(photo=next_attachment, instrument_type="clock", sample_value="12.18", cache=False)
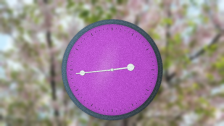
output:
2.44
